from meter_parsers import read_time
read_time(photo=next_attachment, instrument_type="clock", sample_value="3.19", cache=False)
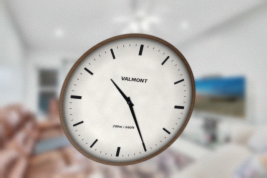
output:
10.25
